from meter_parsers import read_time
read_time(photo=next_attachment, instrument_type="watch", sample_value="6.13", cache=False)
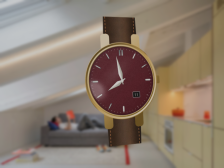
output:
7.58
